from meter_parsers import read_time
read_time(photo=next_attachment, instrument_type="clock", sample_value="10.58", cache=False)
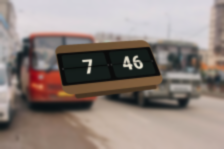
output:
7.46
